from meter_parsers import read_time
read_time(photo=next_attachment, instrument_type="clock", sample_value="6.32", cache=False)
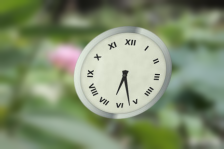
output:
6.27
